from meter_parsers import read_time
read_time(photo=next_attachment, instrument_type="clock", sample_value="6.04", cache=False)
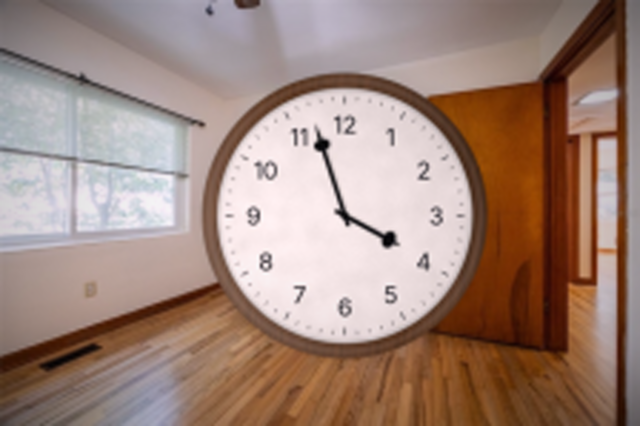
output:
3.57
